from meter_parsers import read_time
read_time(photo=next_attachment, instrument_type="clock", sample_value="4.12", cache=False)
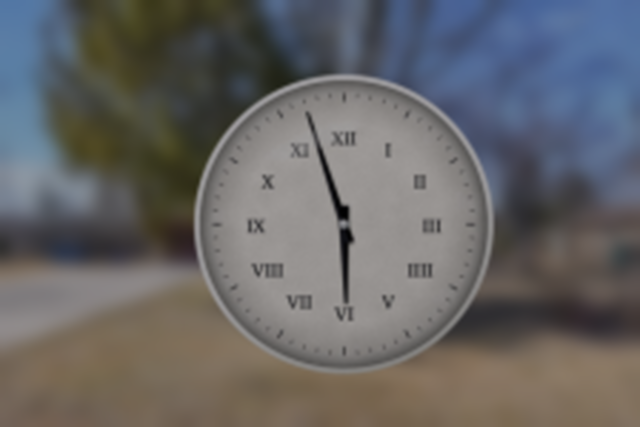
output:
5.57
